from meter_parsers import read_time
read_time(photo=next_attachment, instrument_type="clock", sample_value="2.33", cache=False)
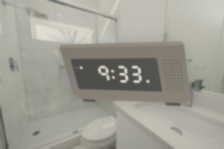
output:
9.33
